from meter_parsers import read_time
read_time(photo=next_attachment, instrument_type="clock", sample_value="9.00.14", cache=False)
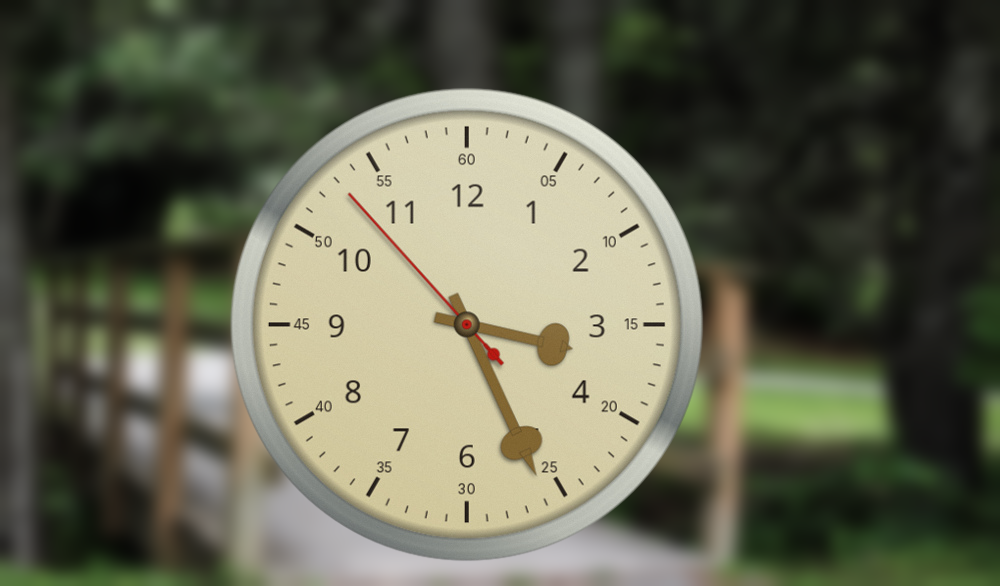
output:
3.25.53
